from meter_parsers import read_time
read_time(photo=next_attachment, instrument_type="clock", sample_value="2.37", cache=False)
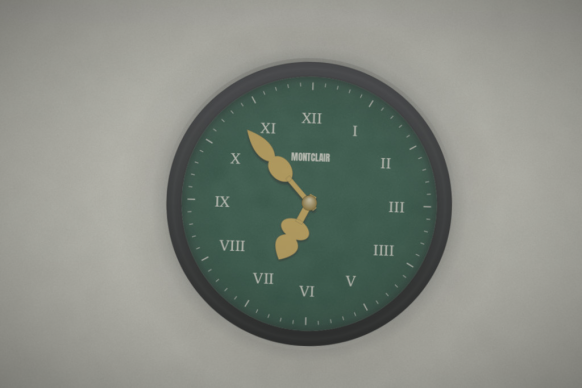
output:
6.53
